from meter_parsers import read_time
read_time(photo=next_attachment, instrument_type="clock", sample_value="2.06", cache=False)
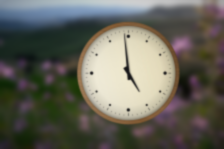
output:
4.59
